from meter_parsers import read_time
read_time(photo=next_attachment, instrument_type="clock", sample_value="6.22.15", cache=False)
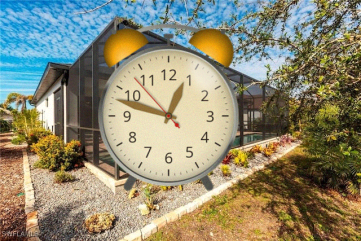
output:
12.47.53
